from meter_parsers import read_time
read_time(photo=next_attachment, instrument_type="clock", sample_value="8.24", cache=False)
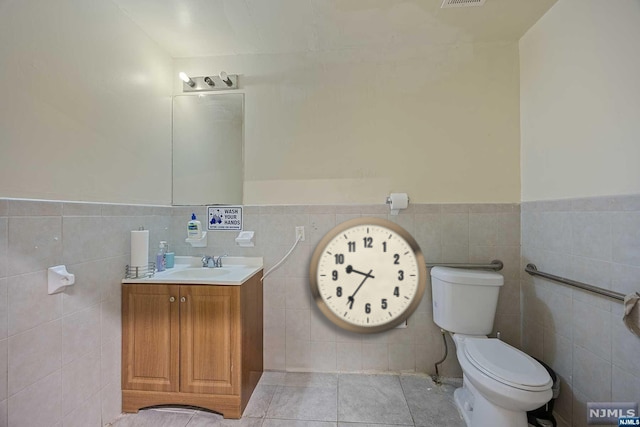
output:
9.36
